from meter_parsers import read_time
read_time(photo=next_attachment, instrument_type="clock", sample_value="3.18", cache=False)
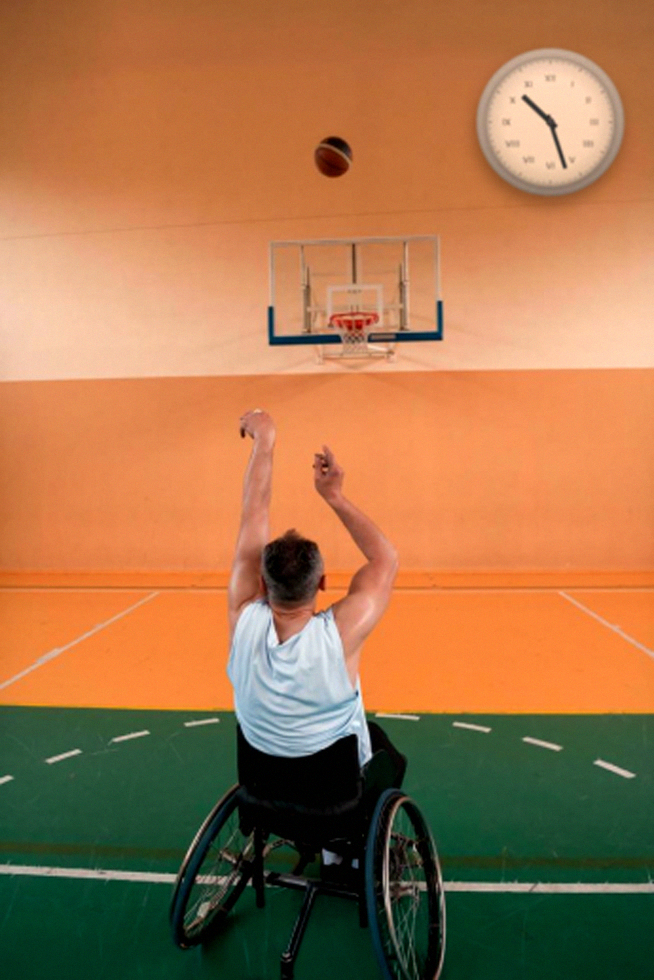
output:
10.27
